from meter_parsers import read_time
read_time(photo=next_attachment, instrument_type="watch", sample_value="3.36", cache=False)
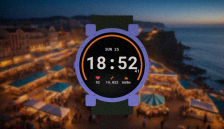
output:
18.52
